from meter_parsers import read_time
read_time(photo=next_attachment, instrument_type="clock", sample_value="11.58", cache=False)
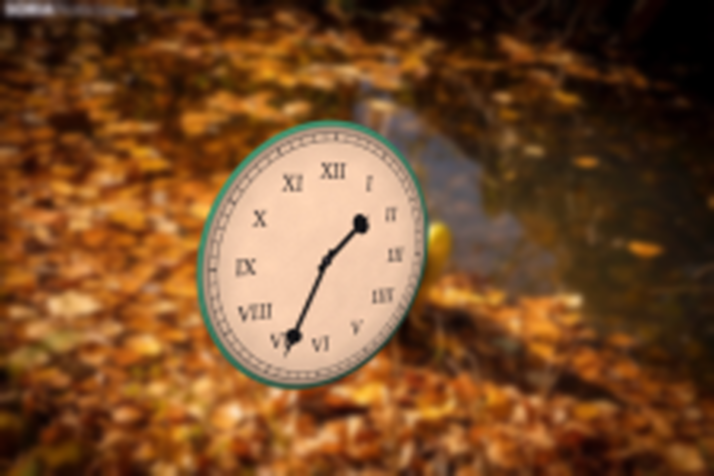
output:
1.34
